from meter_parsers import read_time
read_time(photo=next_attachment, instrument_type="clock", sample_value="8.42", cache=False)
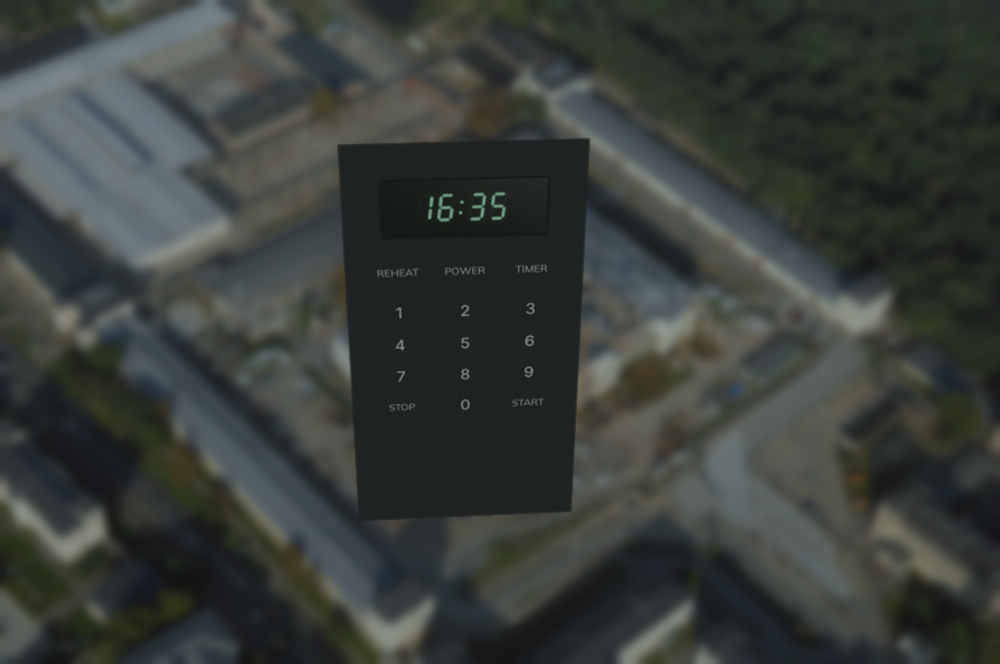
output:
16.35
